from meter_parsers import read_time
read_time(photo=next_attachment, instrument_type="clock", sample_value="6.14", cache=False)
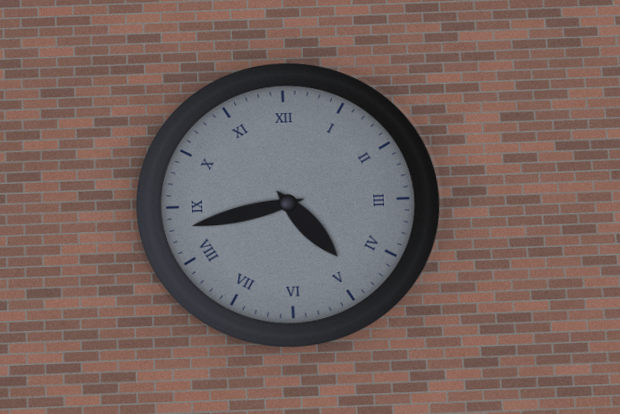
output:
4.43
